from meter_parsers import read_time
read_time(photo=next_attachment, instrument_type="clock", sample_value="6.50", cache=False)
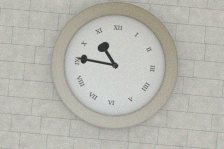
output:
10.46
